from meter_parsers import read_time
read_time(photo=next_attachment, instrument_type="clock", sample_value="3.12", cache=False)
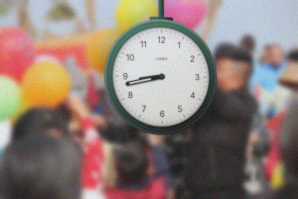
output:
8.43
